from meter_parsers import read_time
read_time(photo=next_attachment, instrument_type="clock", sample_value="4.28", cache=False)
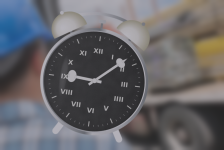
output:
9.08
